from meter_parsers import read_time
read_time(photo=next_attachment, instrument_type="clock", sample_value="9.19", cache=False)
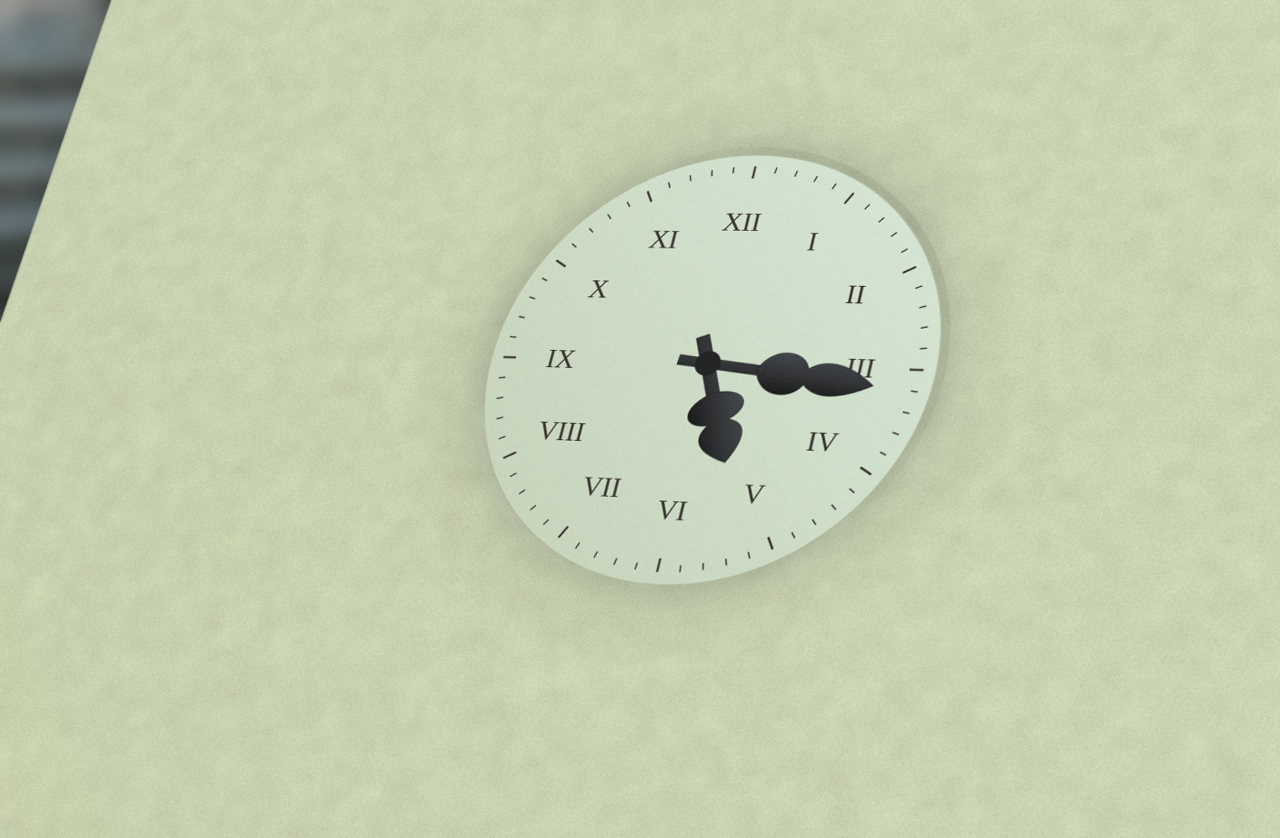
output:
5.16
